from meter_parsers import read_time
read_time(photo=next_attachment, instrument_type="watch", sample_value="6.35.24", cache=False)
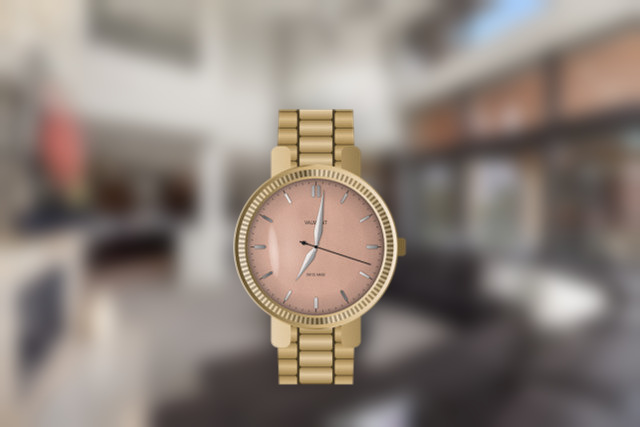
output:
7.01.18
